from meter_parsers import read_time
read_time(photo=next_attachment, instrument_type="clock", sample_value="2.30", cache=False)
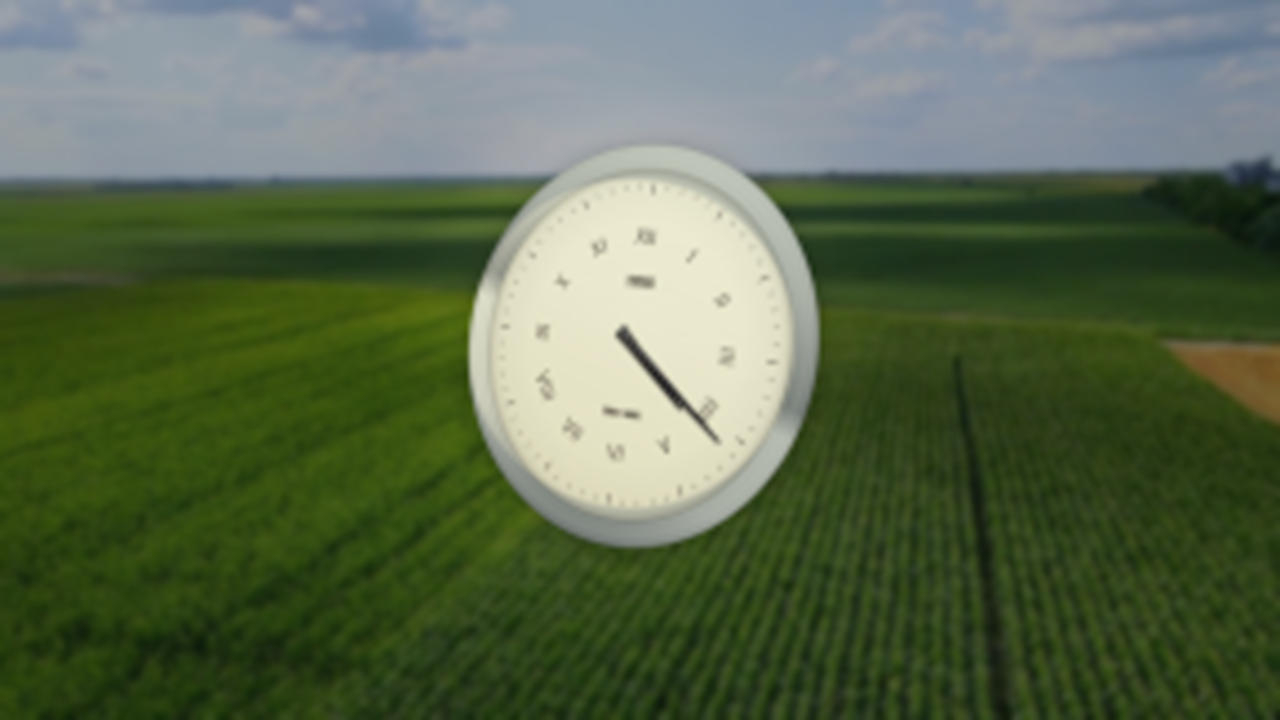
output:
4.21
